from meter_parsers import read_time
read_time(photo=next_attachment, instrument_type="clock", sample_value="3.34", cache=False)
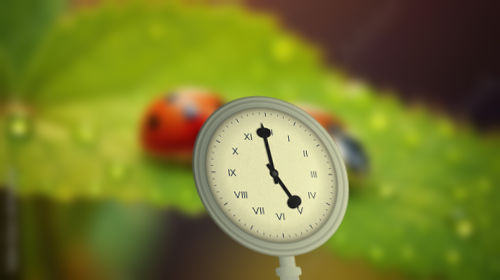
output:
4.59
